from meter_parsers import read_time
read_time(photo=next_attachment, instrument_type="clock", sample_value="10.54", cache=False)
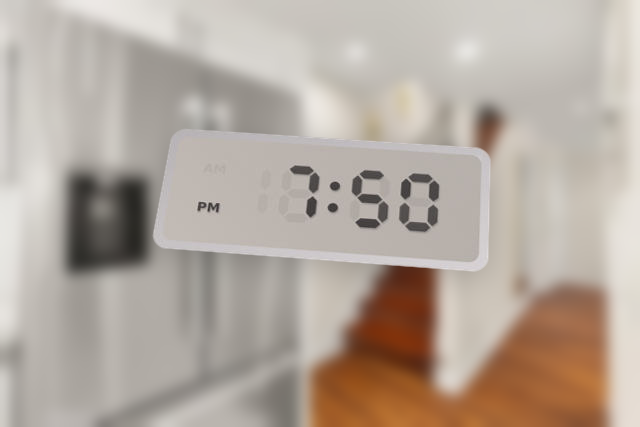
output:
7.50
